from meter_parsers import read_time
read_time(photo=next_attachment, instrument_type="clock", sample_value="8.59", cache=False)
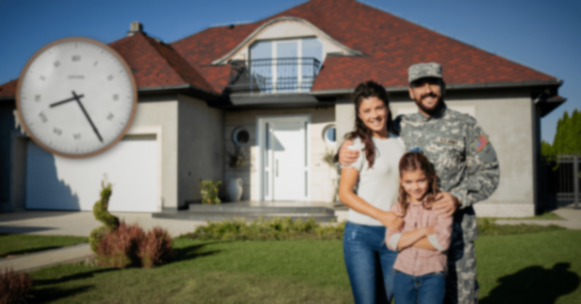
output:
8.25
